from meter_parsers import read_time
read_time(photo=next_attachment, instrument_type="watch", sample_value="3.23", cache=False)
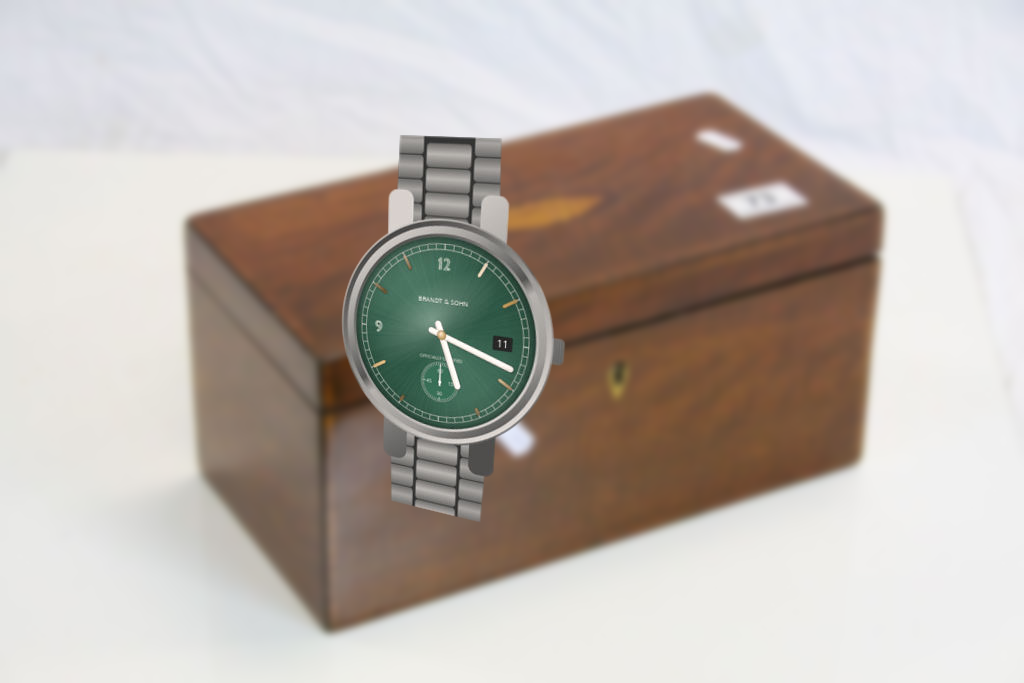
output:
5.18
